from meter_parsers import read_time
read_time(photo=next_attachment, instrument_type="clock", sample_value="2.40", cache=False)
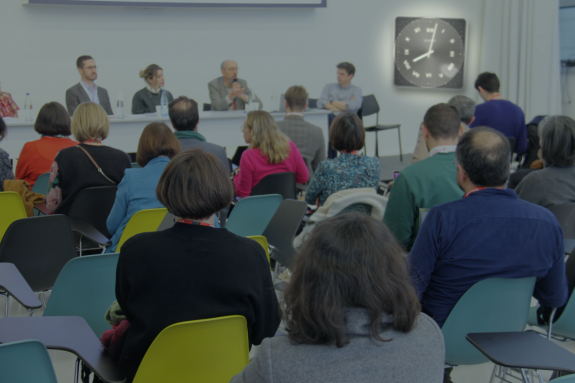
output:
8.02
